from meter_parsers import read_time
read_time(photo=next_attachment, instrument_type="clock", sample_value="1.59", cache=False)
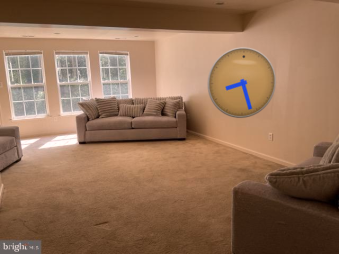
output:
8.27
